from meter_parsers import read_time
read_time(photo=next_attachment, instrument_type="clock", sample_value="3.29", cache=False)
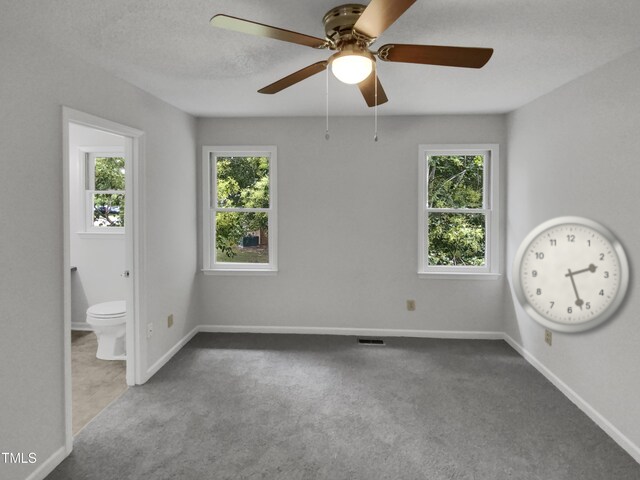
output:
2.27
